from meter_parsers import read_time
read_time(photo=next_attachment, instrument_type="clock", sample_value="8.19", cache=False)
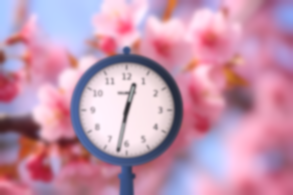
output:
12.32
